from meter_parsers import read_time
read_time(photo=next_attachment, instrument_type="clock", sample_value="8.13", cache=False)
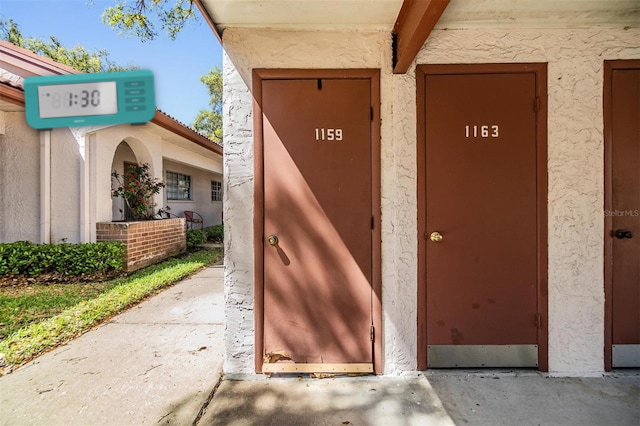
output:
1.30
